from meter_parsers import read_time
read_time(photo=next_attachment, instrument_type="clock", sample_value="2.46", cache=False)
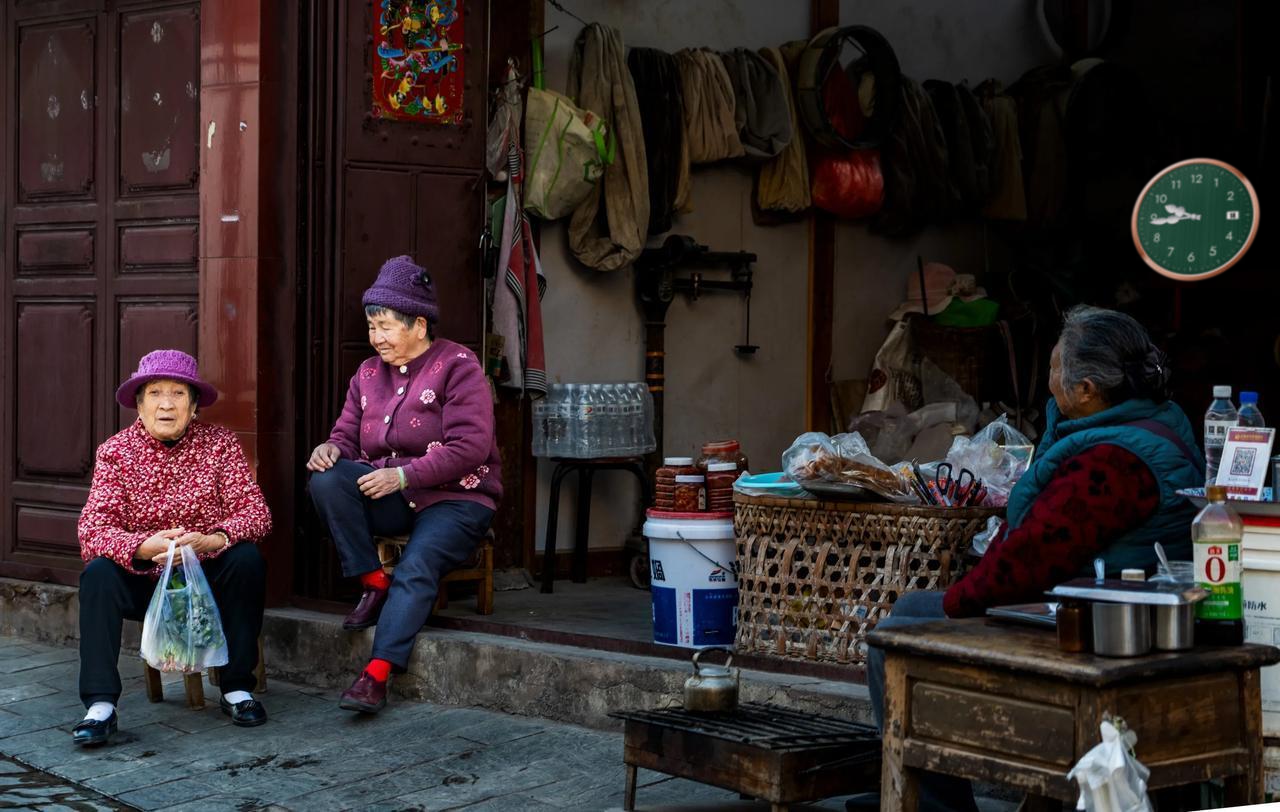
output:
9.44
